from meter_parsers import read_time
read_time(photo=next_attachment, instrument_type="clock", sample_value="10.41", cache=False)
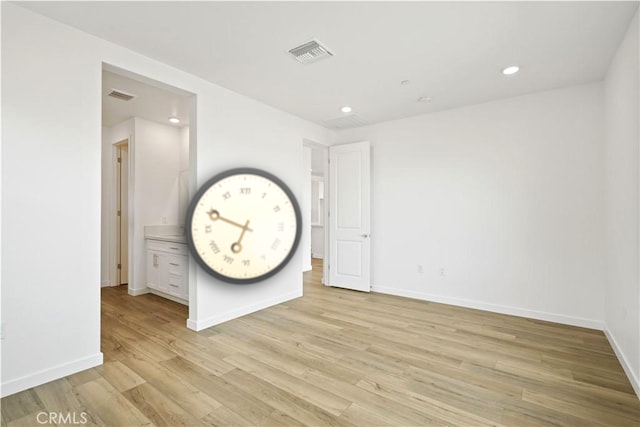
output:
6.49
